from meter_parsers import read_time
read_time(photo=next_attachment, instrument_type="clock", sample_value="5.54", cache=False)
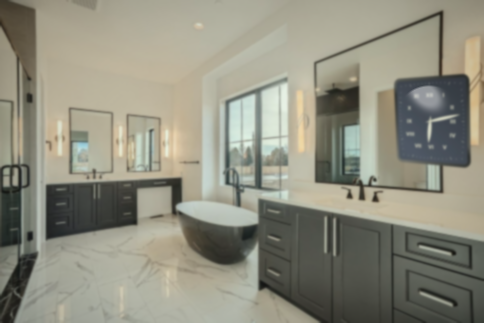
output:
6.13
